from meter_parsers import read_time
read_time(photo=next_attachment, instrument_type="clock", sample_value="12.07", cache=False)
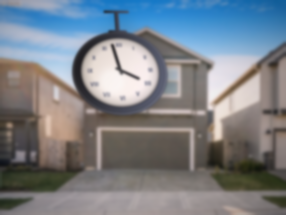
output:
3.58
